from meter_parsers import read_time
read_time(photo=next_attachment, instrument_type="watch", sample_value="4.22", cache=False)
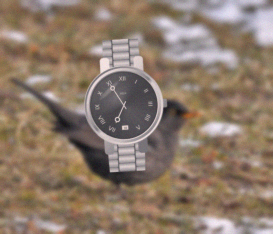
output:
6.55
